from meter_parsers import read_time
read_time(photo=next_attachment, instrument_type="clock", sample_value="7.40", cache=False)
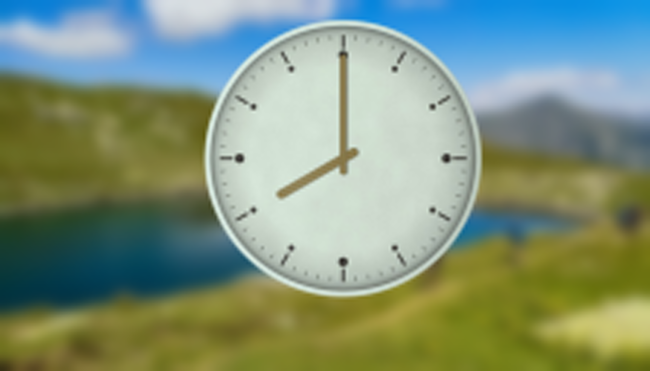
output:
8.00
